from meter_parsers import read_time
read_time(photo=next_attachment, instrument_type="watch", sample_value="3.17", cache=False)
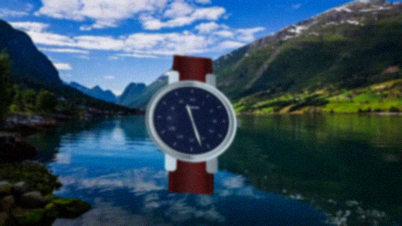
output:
11.27
